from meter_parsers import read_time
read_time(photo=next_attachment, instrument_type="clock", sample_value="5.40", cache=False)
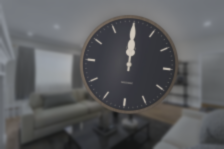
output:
12.00
